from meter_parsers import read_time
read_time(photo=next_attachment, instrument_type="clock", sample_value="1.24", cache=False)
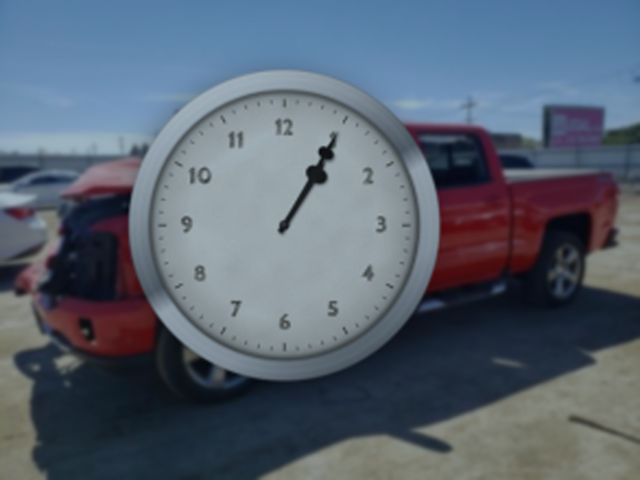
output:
1.05
